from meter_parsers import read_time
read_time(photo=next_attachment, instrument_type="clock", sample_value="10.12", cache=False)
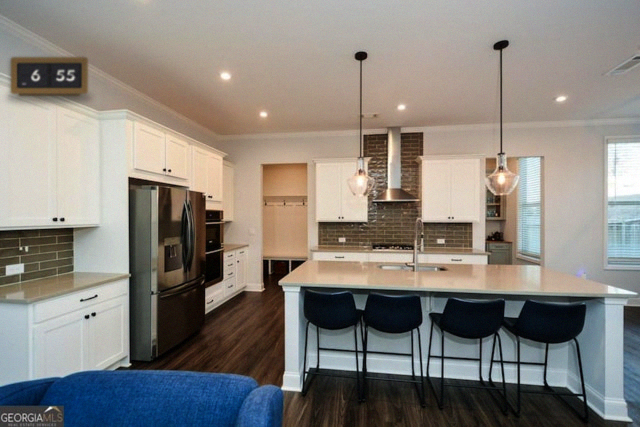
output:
6.55
